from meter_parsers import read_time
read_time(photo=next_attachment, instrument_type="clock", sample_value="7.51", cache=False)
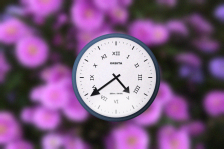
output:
4.39
